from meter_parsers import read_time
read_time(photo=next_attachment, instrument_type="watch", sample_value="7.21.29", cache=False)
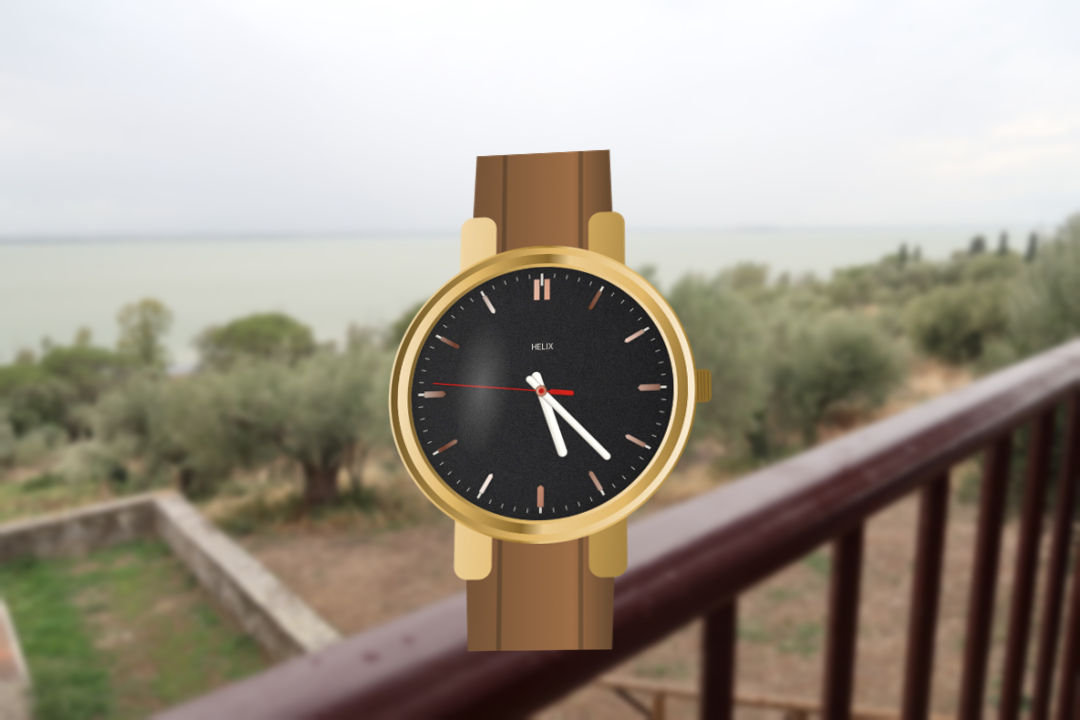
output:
5.22.46
